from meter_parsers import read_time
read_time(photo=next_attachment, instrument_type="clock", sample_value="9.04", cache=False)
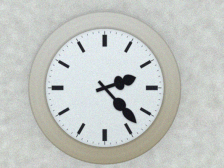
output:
2.23
